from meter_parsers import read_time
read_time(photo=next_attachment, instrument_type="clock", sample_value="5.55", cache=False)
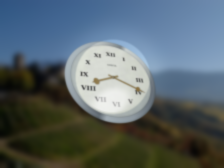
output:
8.19
